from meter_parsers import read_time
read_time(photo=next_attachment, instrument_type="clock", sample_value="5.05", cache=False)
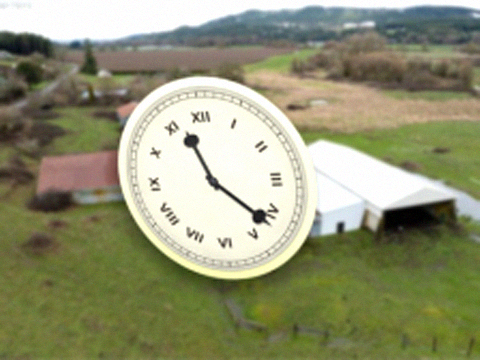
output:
11.22
